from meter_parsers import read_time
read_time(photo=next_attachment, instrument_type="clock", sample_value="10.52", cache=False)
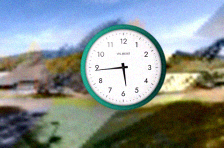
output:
5.44
